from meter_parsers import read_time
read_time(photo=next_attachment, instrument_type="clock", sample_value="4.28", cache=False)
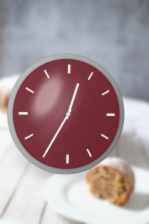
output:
12.35
